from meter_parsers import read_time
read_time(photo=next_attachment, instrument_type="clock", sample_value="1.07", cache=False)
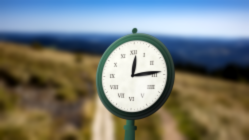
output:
12.14
